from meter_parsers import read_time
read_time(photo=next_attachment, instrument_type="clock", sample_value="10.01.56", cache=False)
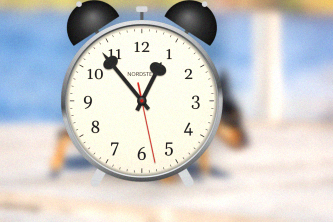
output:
12.53.28
